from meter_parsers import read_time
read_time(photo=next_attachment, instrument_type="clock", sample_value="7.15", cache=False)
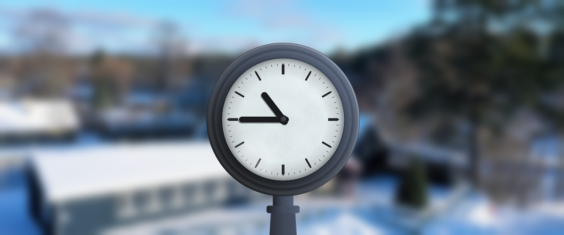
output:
10.45
